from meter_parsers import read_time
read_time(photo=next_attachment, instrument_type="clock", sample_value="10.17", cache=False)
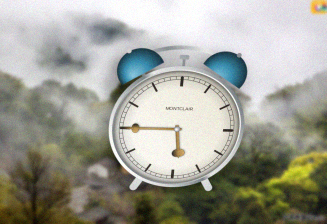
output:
5.45
